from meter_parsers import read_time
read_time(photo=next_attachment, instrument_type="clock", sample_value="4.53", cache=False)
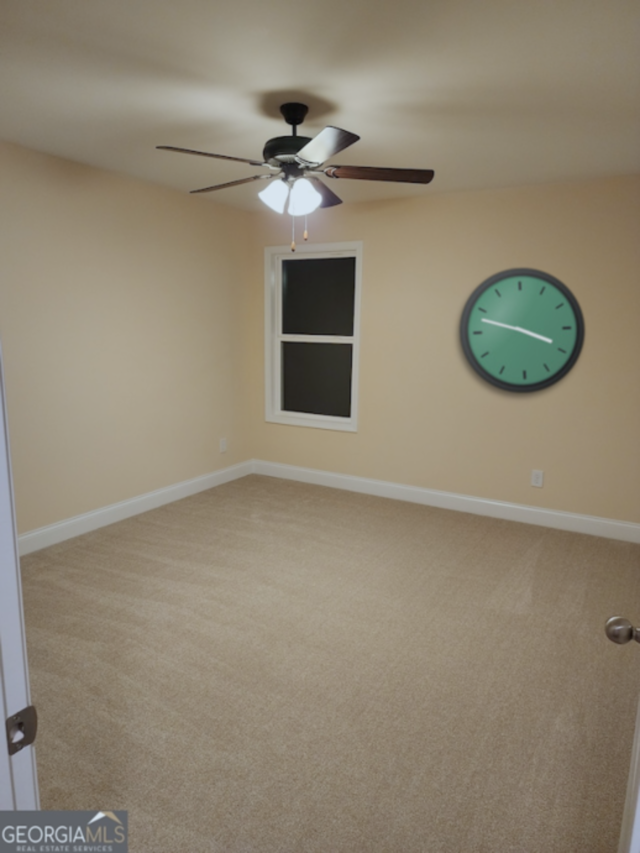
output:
3.48
